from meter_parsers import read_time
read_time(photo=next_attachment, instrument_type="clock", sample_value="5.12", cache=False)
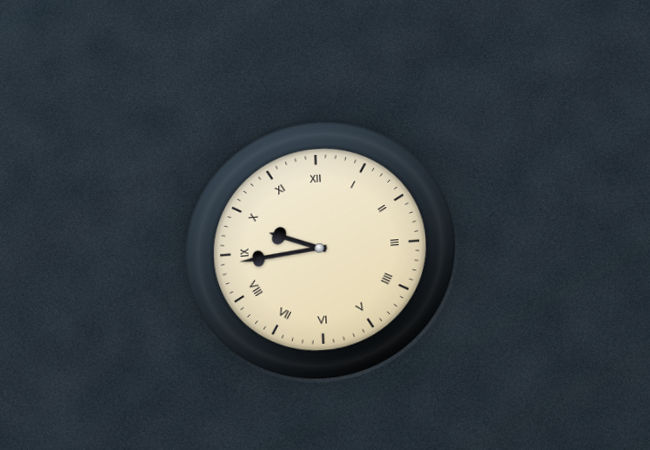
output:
9.44
